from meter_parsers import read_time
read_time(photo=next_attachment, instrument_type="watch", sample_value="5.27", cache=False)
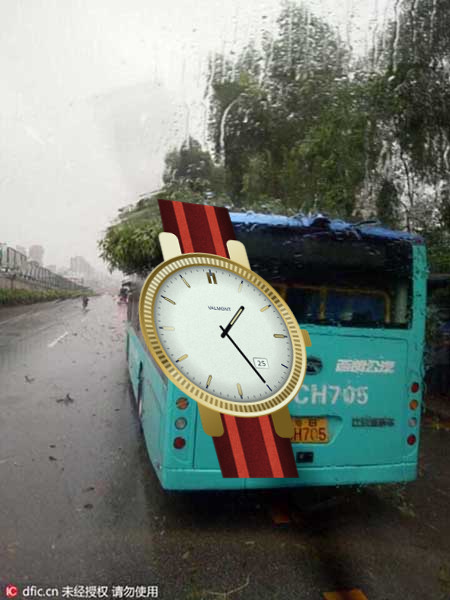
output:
1.25
